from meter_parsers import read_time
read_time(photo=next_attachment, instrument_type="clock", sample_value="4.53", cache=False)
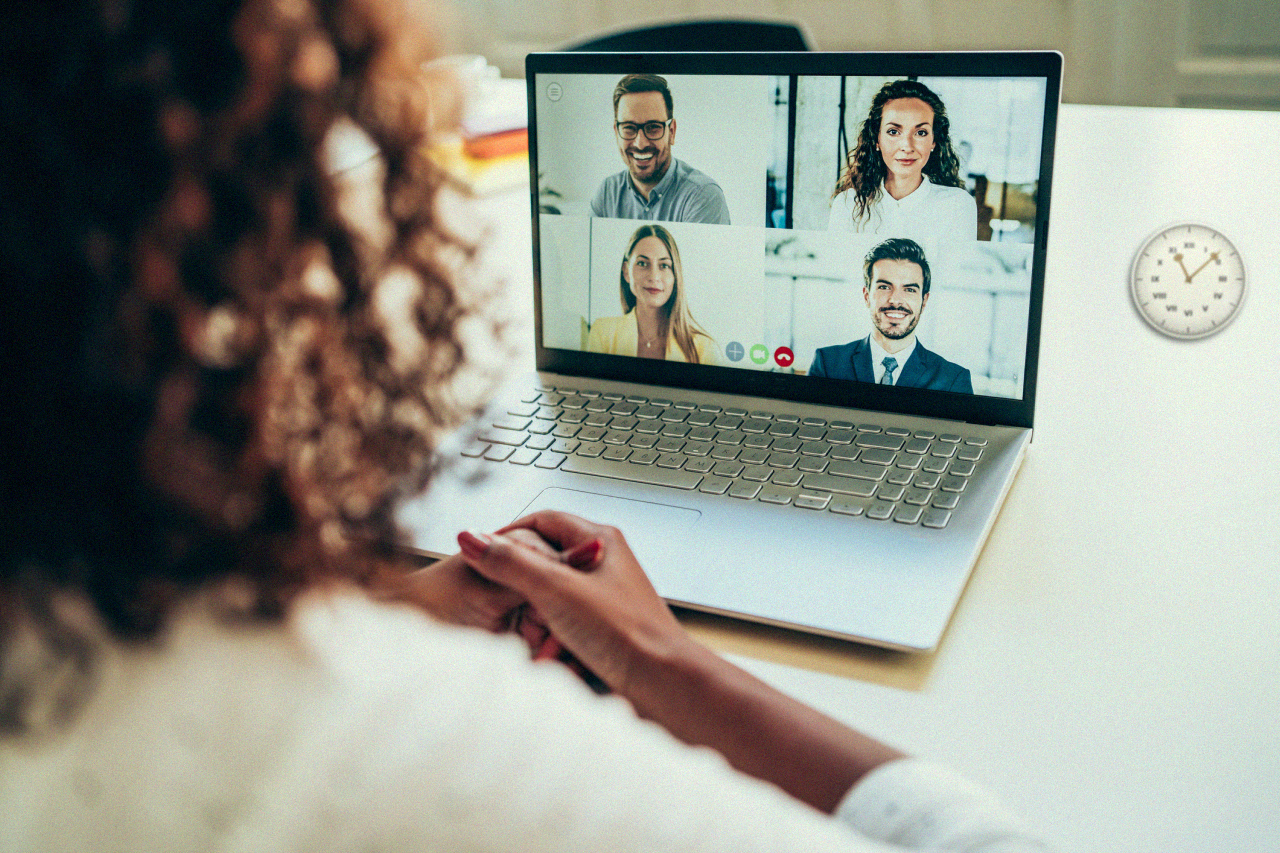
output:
11.08
